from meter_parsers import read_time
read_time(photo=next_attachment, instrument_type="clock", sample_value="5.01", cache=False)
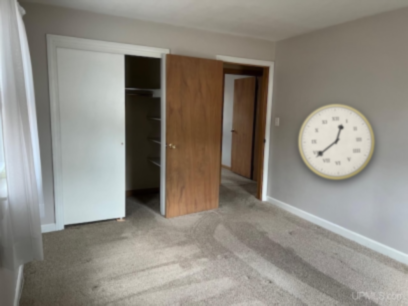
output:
12.39
